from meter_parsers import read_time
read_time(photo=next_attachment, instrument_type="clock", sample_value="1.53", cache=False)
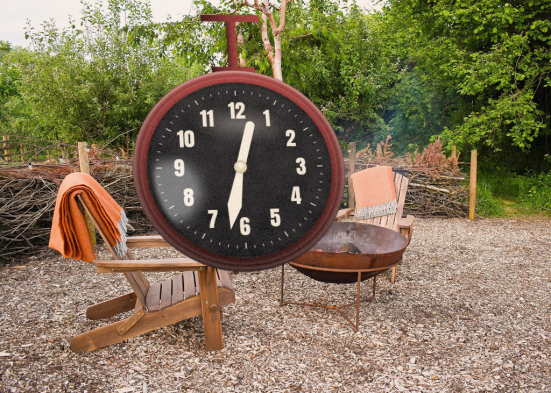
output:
12.32
